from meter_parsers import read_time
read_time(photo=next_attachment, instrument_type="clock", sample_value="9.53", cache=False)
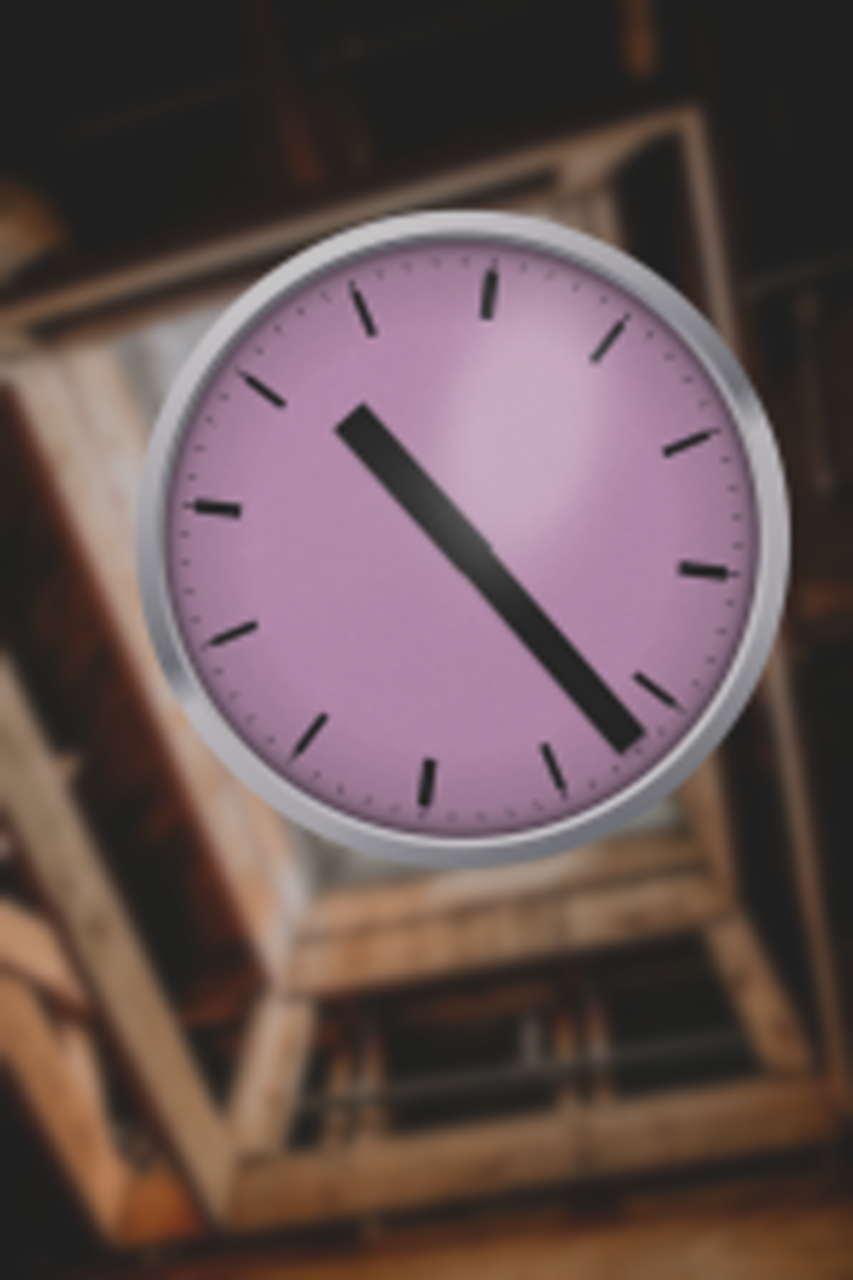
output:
10.22
